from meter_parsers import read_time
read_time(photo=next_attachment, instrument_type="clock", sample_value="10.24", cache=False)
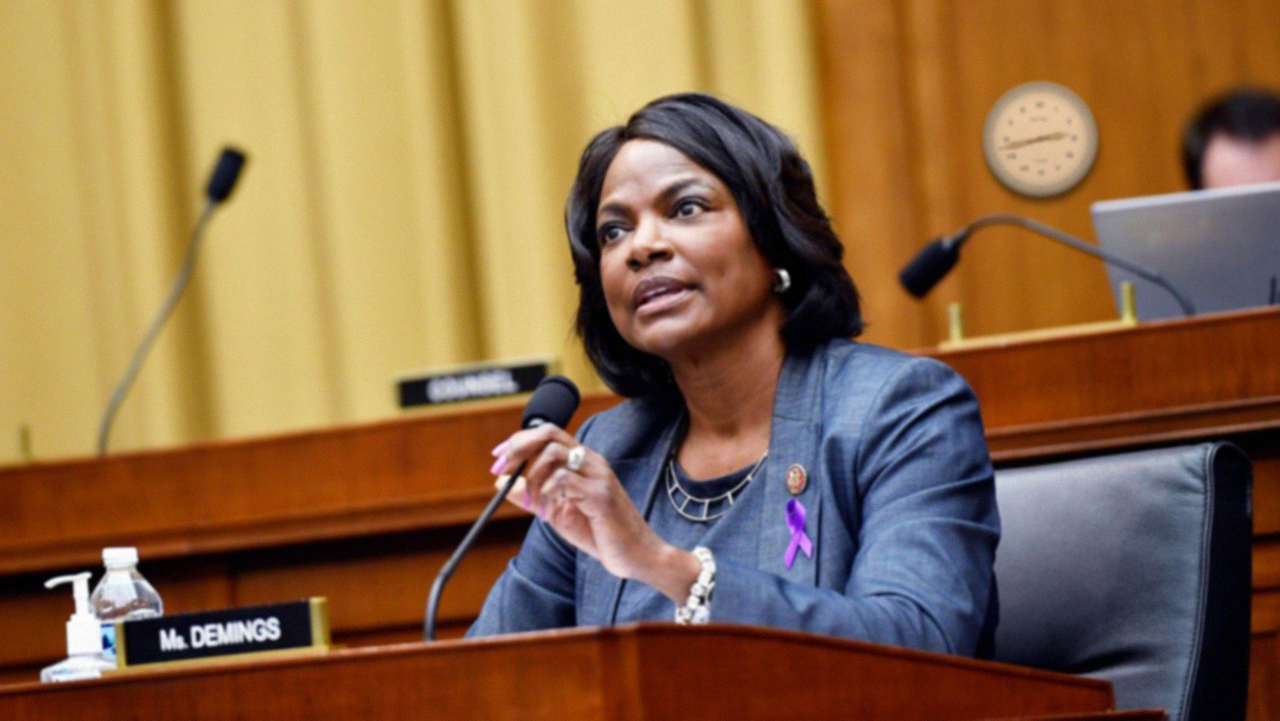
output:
2.43
